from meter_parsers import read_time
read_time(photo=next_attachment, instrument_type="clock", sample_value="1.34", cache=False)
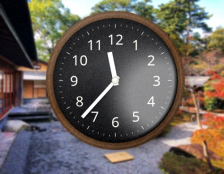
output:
11.37
